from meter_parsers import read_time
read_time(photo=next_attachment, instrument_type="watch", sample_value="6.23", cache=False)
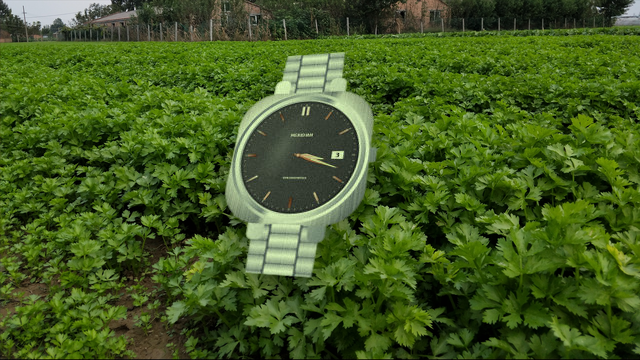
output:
3.18
